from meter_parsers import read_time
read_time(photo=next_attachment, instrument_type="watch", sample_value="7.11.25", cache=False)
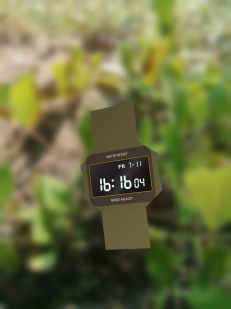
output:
16.16.04
